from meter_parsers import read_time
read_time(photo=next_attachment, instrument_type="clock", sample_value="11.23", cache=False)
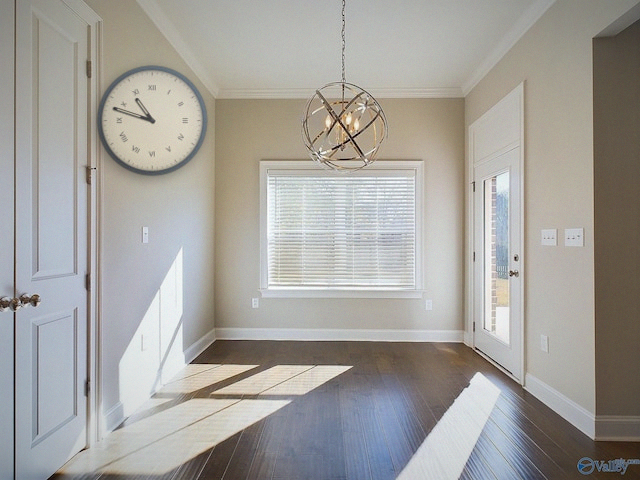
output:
10.48
